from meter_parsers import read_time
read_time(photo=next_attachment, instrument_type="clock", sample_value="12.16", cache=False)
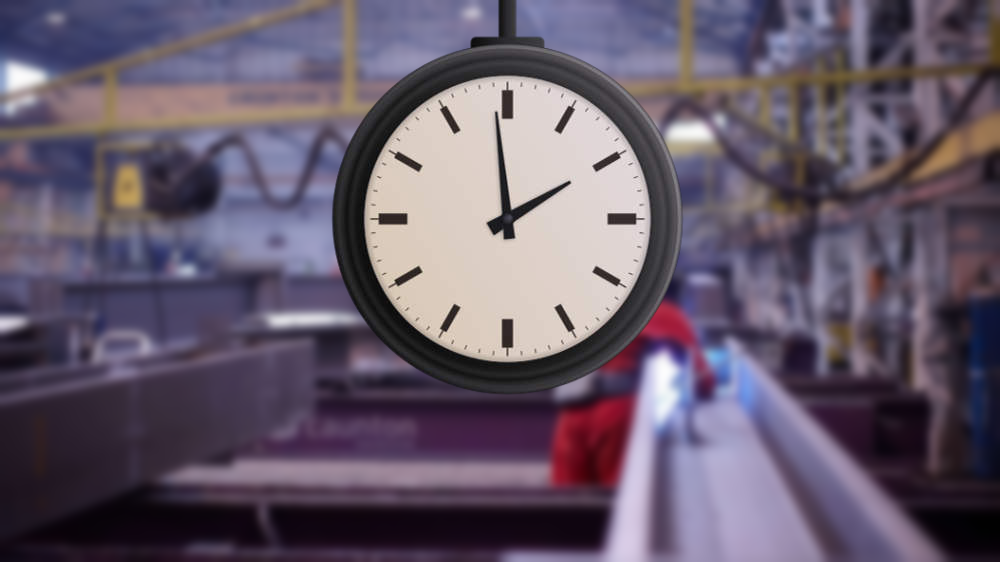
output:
1.59
